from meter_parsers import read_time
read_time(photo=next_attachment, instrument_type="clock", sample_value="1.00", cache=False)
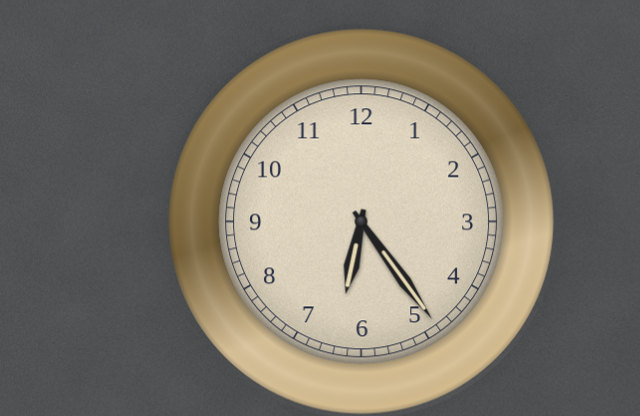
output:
6.24
